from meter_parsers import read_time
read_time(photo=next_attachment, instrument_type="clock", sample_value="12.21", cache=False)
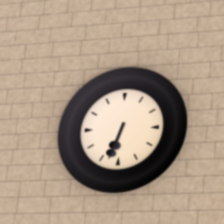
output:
6.33
